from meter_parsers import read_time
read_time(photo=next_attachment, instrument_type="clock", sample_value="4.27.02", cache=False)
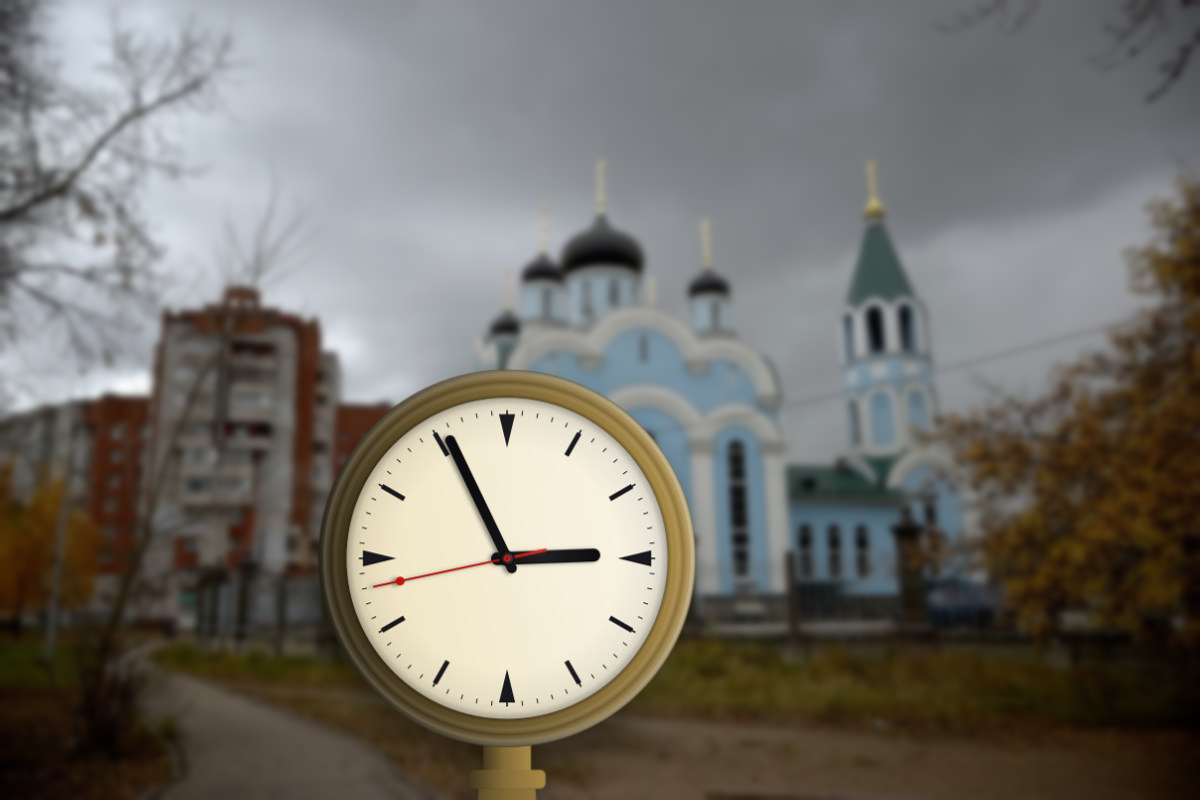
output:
2.55.43
